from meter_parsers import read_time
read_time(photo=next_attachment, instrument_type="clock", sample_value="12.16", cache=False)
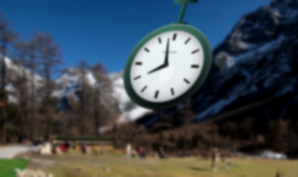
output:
7.58
